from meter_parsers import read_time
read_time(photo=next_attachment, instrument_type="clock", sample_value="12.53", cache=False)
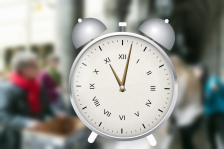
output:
11.02
